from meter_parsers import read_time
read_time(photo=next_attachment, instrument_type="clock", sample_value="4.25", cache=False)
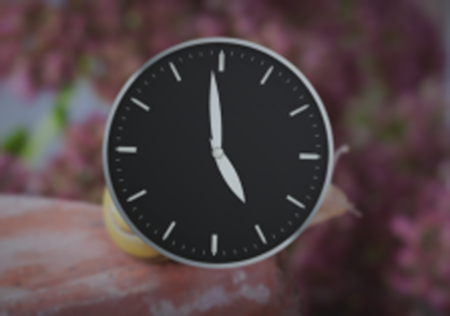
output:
4.59
